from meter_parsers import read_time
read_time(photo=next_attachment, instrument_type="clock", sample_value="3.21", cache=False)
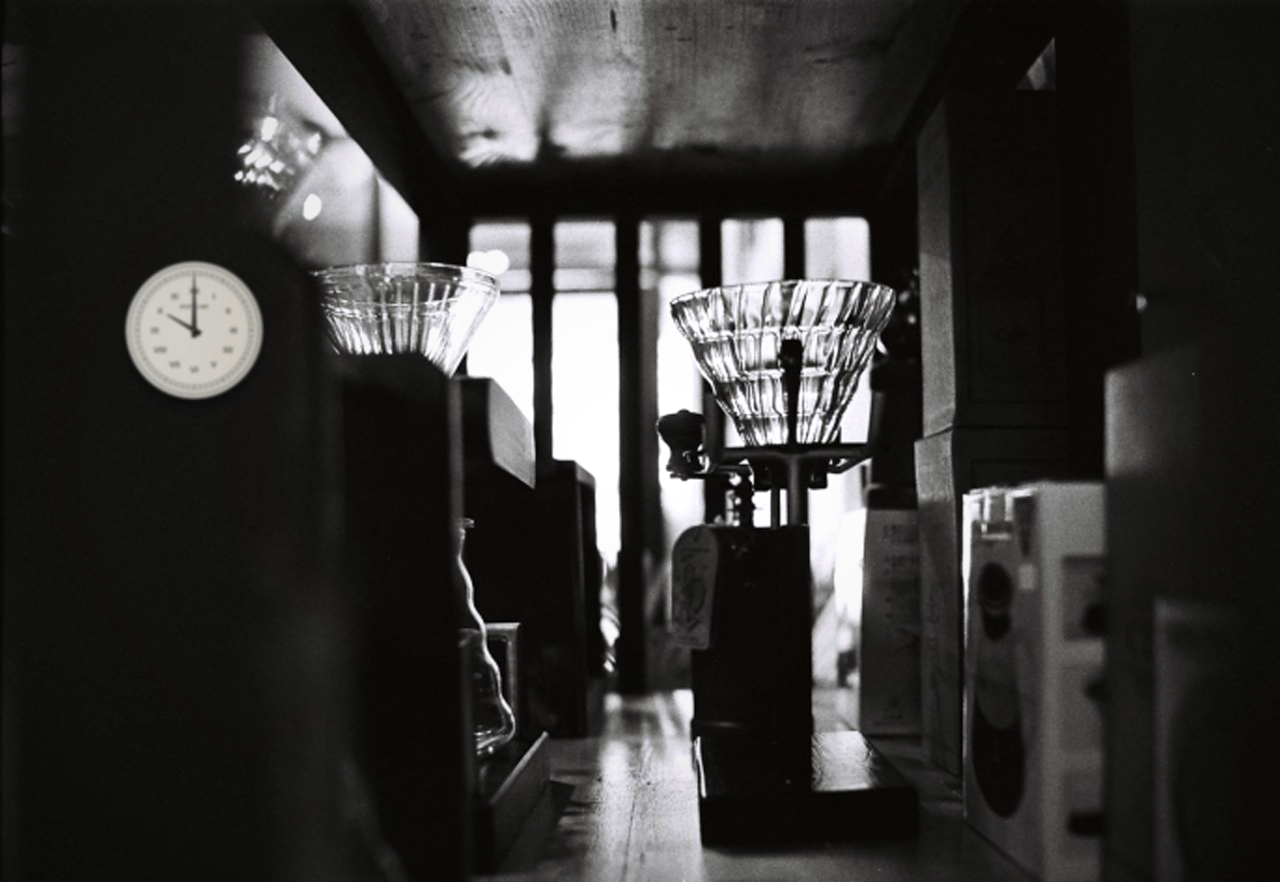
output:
10.00
